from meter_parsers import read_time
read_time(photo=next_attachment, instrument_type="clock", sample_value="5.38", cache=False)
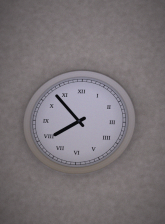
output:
7.53
